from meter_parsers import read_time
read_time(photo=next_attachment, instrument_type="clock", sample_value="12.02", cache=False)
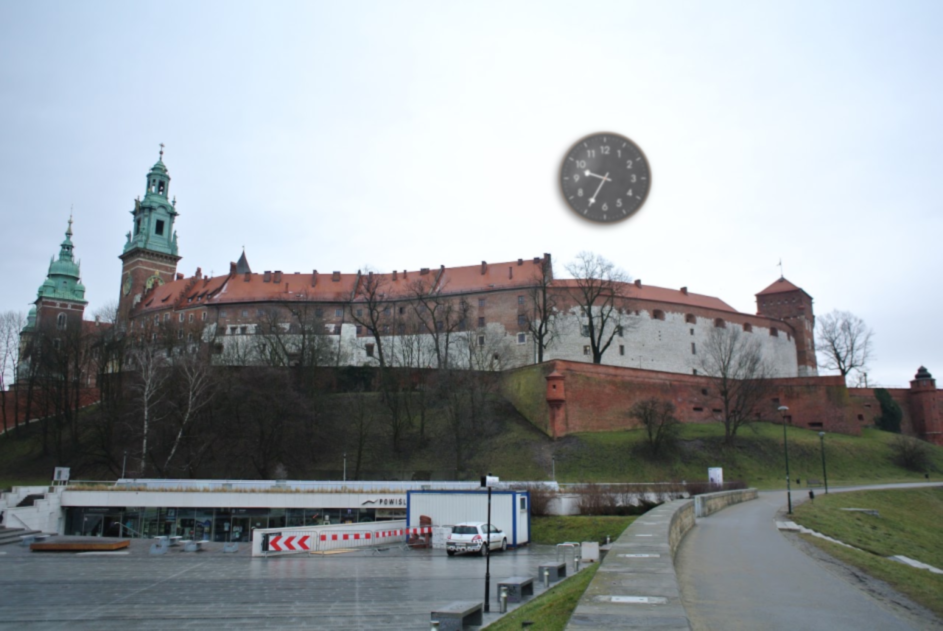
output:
9.35
